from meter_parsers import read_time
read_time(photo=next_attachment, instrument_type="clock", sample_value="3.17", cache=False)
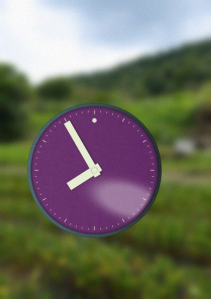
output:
7.55
